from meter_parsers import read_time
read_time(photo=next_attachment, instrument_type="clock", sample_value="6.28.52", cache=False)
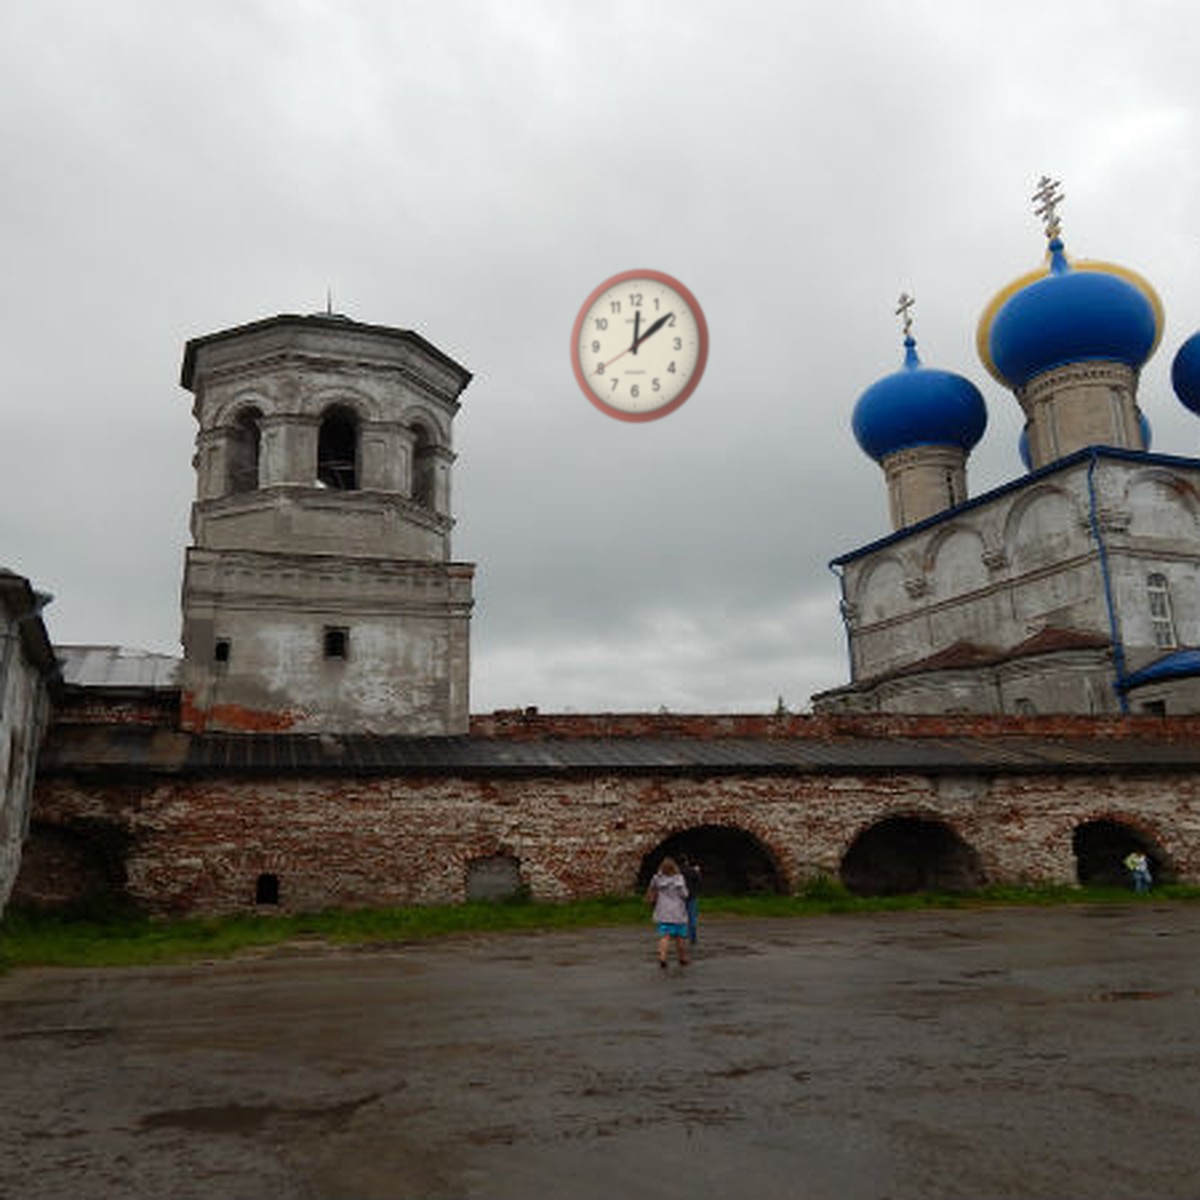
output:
12.08.40
